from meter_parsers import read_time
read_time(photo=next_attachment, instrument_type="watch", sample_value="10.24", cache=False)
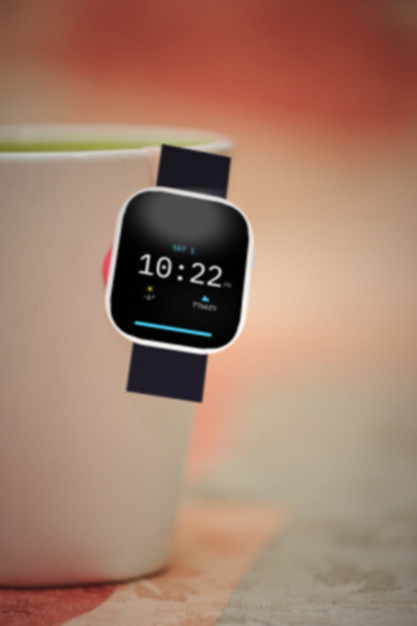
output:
10.22
